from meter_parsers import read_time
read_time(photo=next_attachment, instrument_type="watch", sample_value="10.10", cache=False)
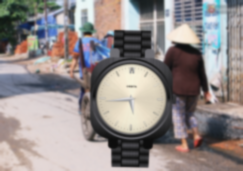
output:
5.44
